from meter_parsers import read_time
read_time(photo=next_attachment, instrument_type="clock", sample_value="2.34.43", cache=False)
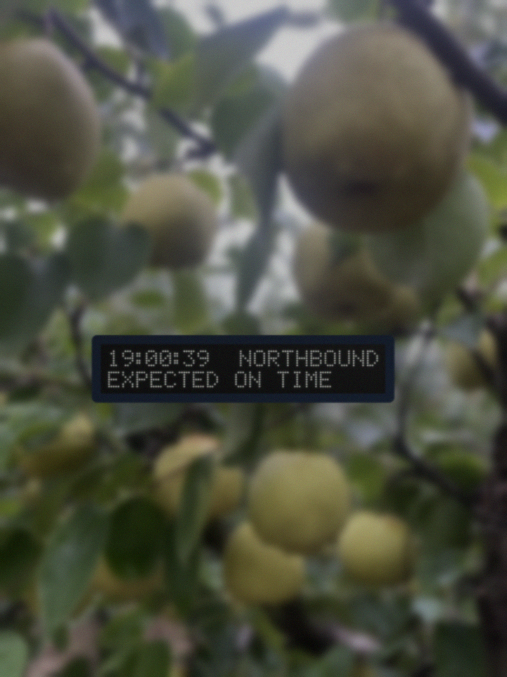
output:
19.00.39
